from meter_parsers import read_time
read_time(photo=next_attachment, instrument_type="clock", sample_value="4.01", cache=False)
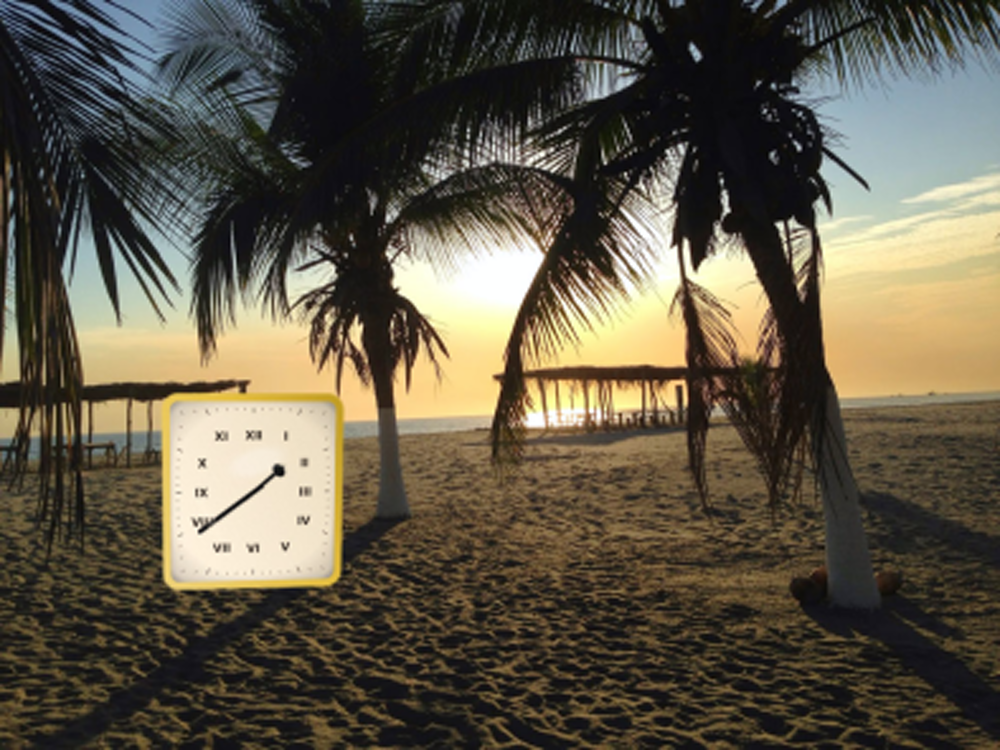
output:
1.39
